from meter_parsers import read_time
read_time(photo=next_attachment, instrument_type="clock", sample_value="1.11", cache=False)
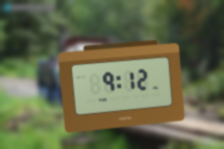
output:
9.12
